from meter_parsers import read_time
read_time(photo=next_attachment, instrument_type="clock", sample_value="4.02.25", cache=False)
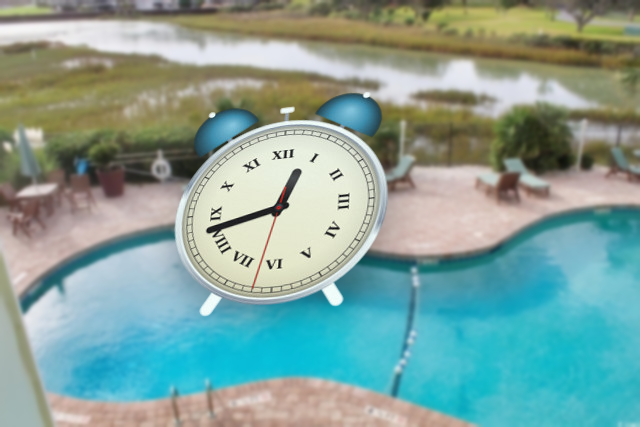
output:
12.42.32
